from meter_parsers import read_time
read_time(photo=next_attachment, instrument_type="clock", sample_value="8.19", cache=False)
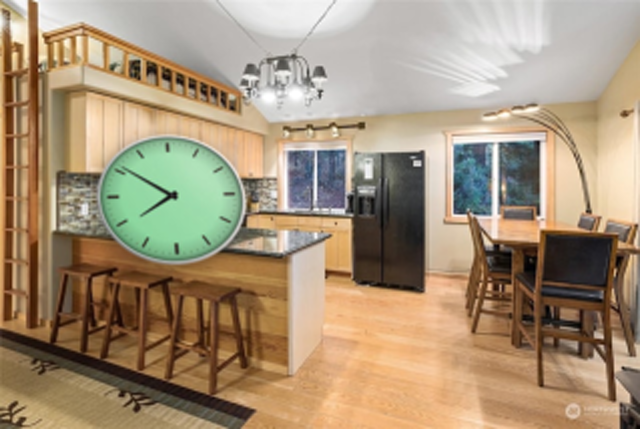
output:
7.51
